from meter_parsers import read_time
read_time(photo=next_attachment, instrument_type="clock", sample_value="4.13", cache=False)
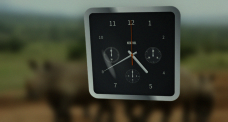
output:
4.40
